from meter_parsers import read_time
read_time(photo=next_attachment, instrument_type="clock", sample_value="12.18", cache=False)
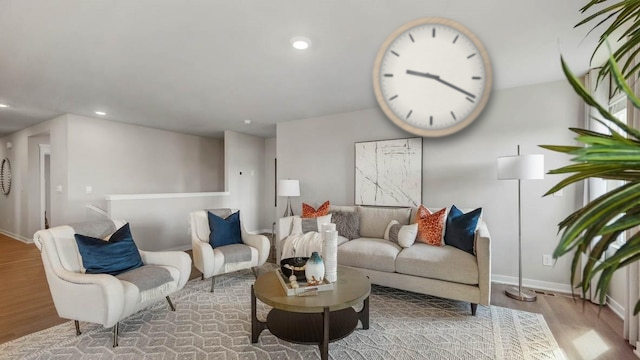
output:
9.19
